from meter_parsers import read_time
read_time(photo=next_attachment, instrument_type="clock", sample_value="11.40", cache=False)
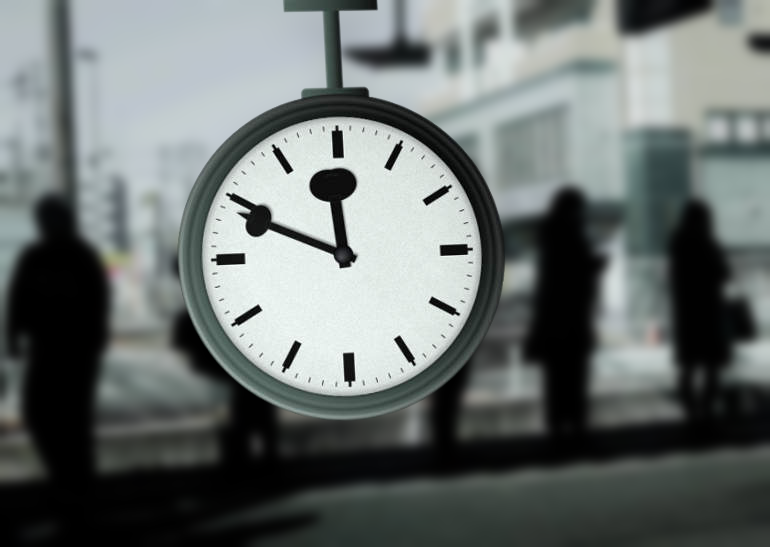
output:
11.49
